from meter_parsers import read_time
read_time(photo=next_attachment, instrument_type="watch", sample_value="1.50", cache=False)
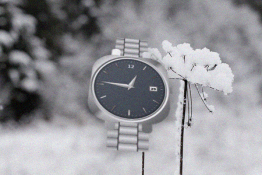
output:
12.46
